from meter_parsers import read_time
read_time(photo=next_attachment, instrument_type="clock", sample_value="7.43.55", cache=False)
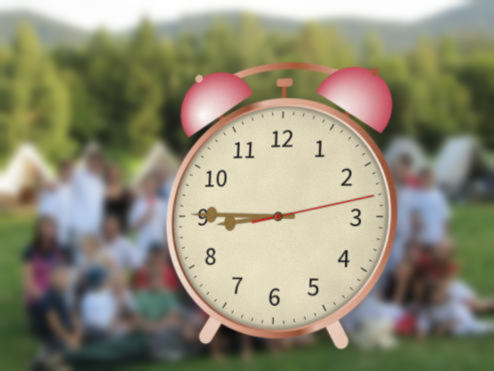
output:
8.45.13
